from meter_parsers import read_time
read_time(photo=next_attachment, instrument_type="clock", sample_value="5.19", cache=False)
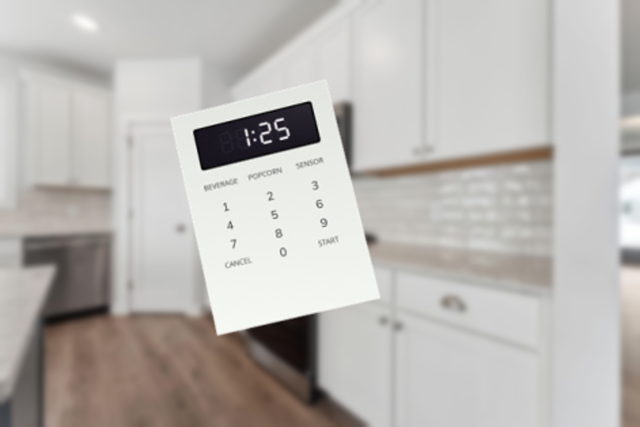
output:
1.25
